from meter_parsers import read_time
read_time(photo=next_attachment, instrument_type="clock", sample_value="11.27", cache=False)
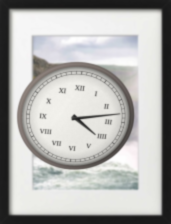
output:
4.13
